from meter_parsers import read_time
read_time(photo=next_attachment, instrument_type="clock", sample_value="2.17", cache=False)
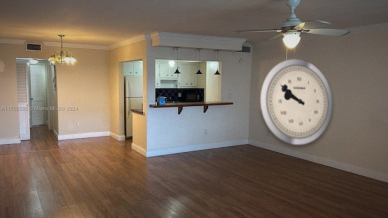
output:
9.51
